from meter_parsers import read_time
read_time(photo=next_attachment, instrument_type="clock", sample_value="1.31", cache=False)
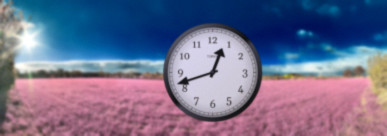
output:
12.42
